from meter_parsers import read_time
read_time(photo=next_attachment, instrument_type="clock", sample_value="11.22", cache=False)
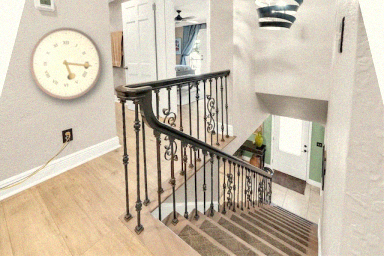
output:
5.16
